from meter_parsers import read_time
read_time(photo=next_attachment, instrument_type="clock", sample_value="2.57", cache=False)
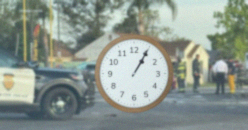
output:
1.05
